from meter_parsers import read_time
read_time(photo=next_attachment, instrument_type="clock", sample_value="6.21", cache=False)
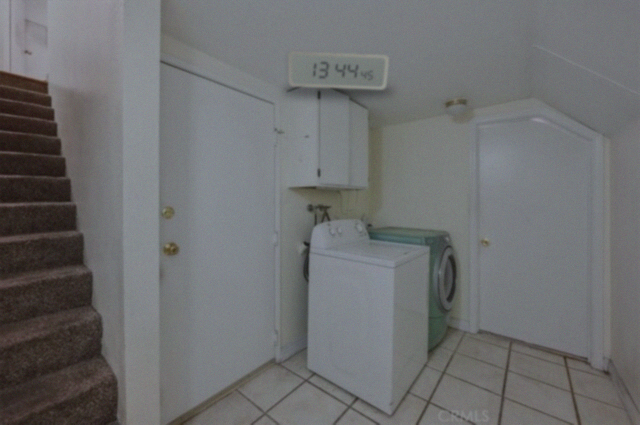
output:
13.44
